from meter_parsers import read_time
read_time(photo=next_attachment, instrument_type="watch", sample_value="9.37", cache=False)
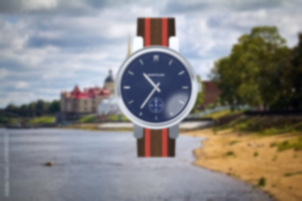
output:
10.36
